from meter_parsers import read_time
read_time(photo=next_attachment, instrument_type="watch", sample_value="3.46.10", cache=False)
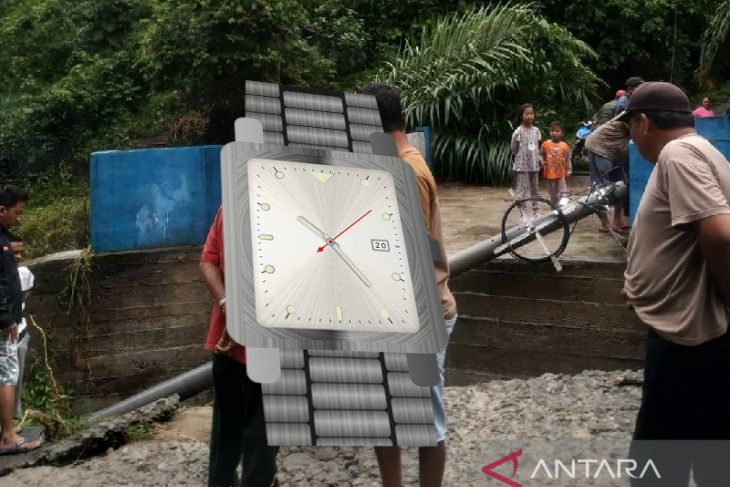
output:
10.24.08
